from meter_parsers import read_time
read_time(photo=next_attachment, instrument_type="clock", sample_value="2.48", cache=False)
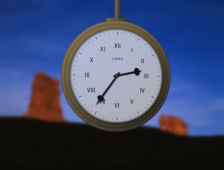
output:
2.36
